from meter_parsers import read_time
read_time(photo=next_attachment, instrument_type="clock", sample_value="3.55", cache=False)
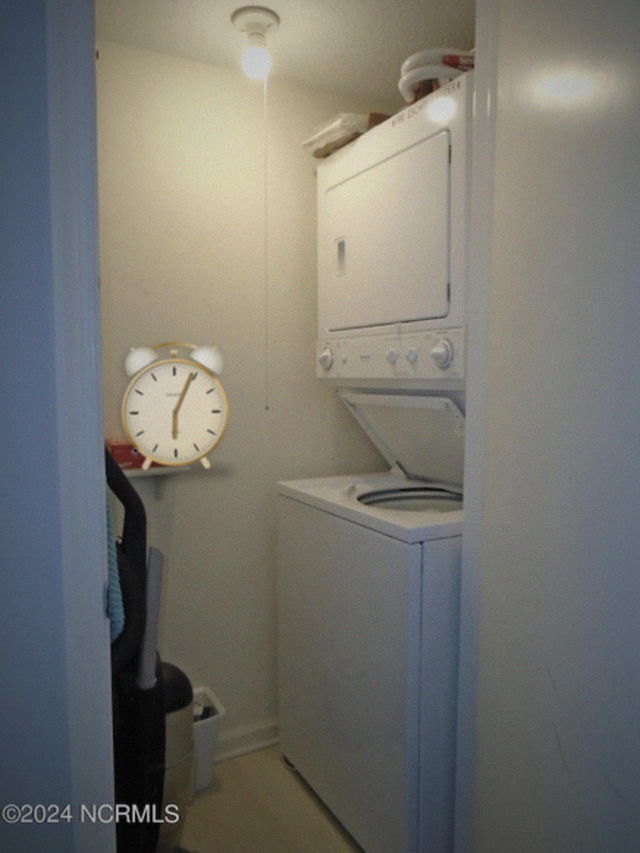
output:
6.04
